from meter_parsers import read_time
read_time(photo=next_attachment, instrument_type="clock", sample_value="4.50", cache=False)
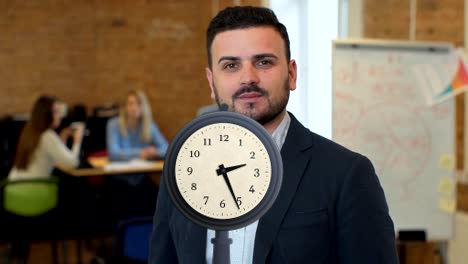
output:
2.26
